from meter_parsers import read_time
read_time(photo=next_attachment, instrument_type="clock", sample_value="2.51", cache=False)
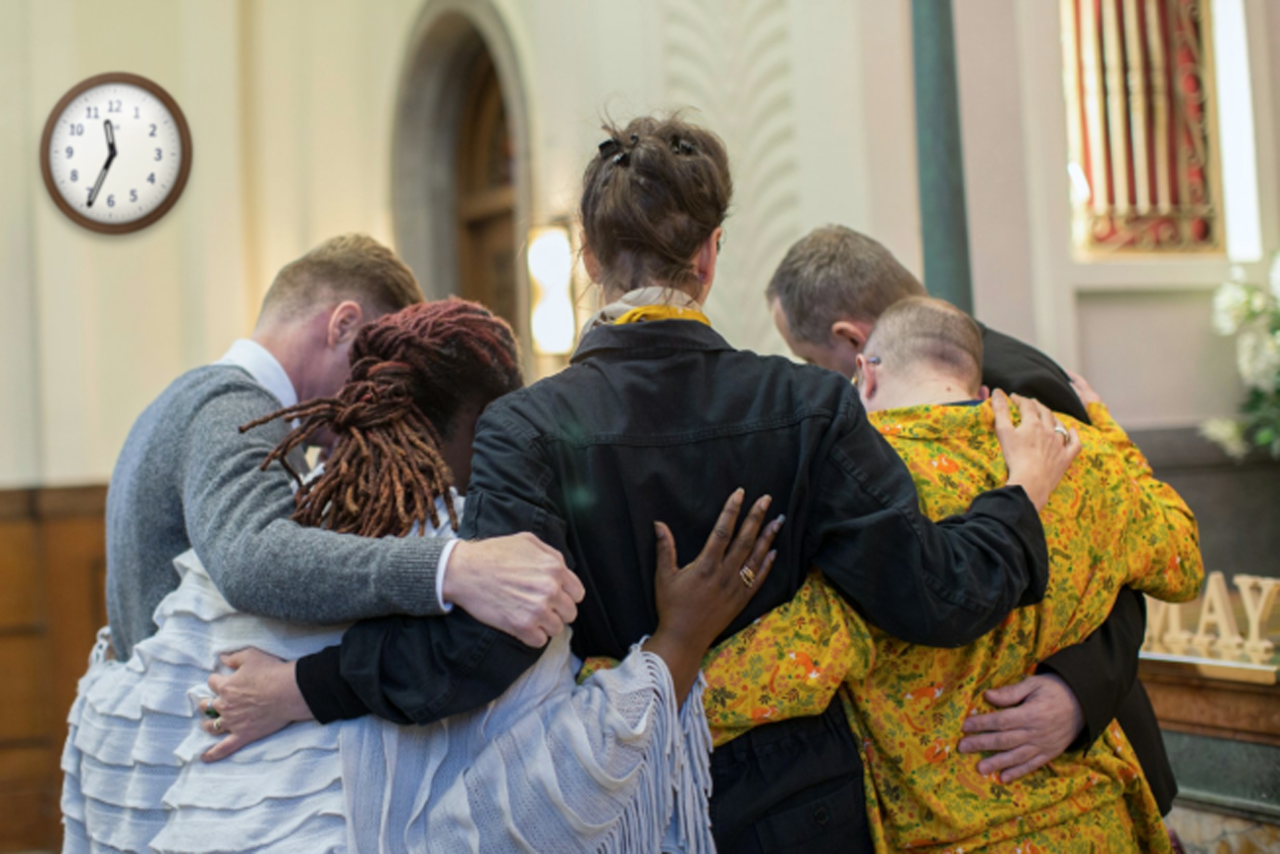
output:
11.34
